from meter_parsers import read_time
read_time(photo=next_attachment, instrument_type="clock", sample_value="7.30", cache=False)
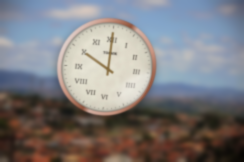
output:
10.00
